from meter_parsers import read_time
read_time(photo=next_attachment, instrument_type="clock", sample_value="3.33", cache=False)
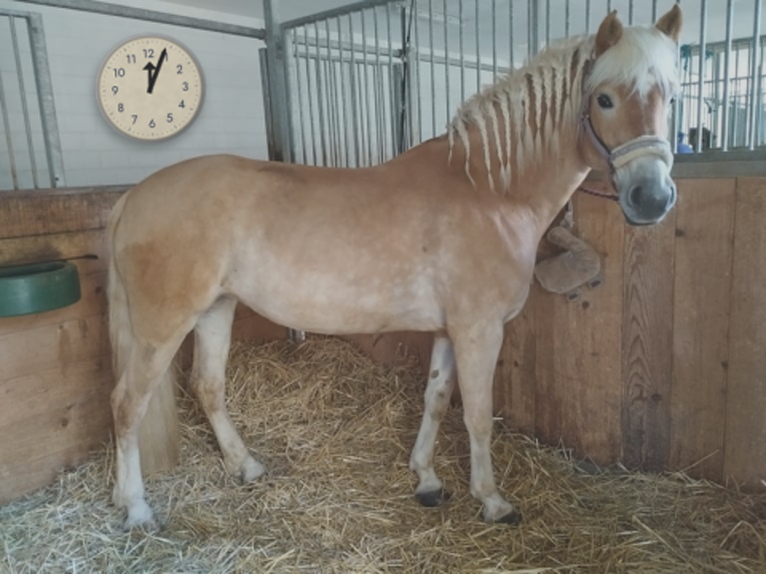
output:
12.04
